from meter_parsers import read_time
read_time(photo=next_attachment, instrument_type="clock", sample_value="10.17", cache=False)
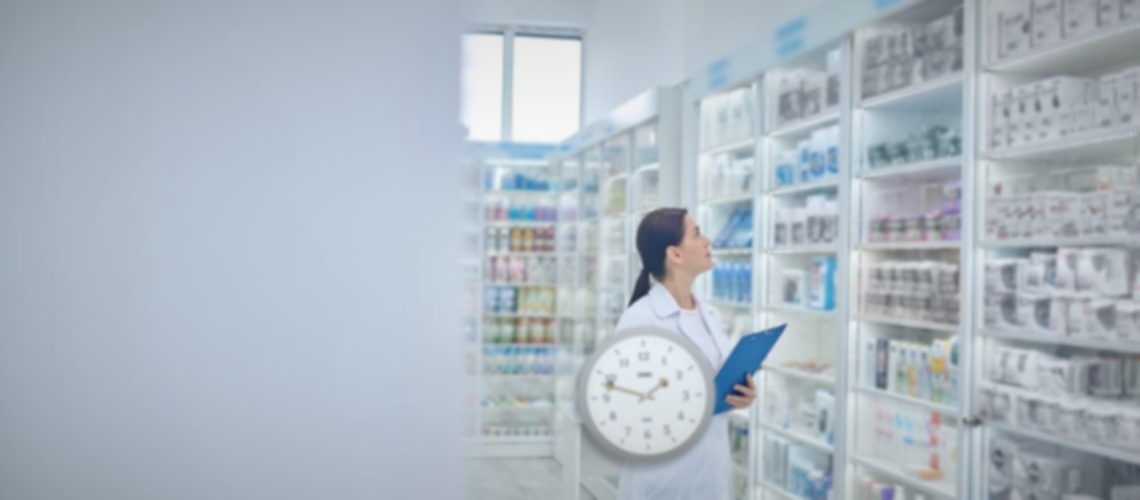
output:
1.48
